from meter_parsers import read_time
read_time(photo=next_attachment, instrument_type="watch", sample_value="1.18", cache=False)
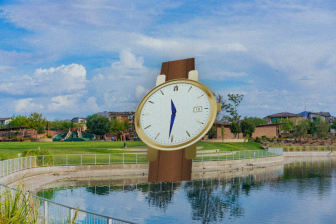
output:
11.31
